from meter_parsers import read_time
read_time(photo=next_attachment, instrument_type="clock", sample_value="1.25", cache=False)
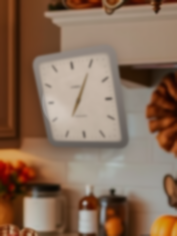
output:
7.05
